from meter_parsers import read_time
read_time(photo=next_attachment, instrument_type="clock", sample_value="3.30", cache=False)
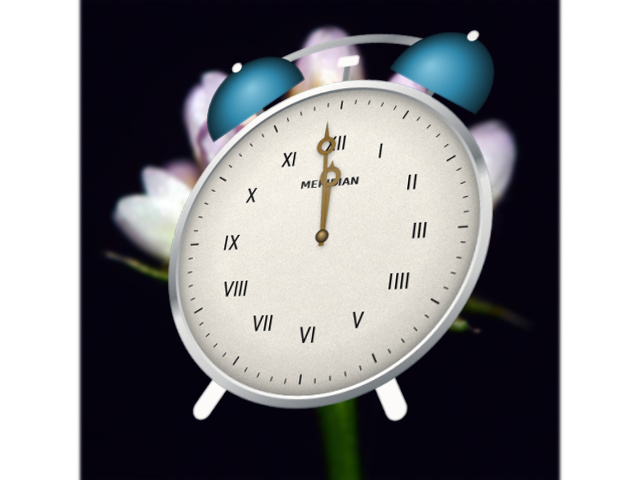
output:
11.59
